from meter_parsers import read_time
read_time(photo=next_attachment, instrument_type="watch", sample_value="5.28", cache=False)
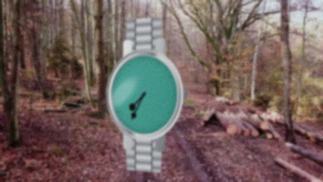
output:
7.35
